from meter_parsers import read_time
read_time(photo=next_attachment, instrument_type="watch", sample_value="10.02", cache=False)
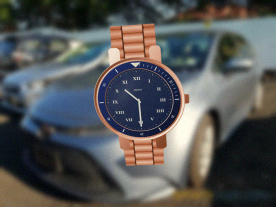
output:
10.30
